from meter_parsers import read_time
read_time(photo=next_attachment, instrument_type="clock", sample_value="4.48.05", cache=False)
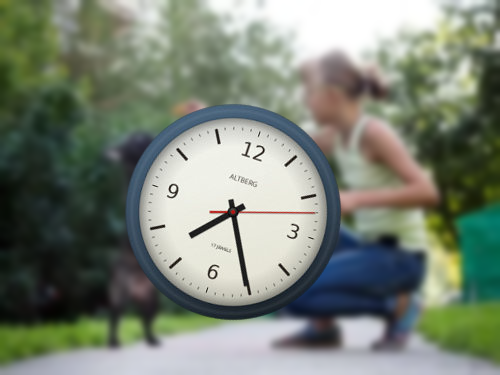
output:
7.25.12
